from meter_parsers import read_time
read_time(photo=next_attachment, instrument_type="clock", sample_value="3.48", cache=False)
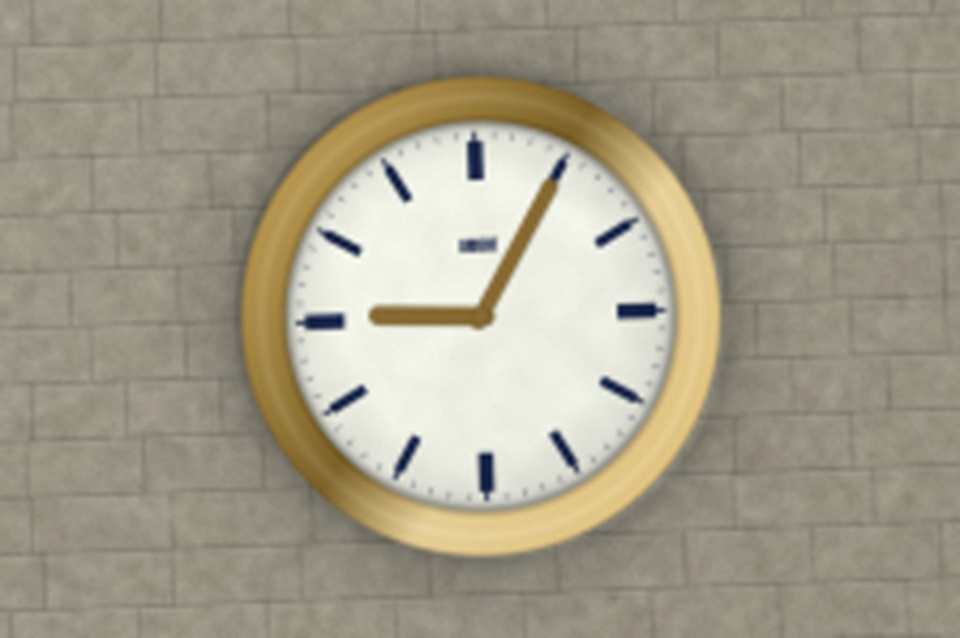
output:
9.05
